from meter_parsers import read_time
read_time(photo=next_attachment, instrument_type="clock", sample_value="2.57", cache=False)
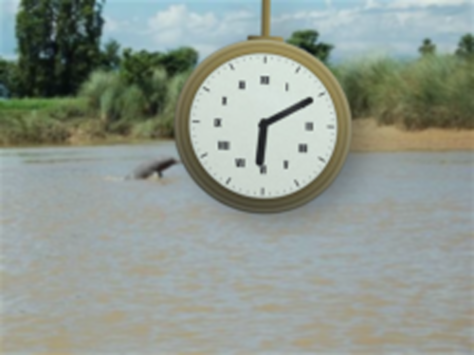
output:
6.10
